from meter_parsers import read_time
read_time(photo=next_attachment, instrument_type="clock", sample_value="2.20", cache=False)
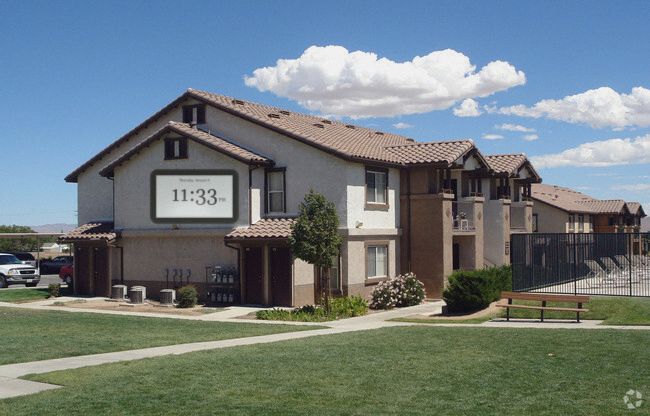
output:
11.33
